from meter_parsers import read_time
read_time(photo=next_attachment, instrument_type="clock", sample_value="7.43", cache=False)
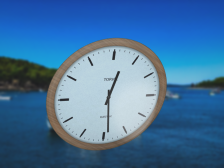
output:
12.29
